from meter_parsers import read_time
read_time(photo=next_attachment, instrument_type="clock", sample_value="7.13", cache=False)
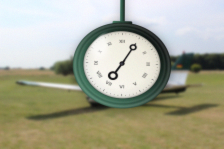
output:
7.05
